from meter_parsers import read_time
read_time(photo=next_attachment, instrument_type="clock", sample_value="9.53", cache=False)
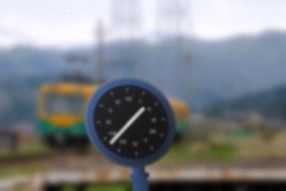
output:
1.38
